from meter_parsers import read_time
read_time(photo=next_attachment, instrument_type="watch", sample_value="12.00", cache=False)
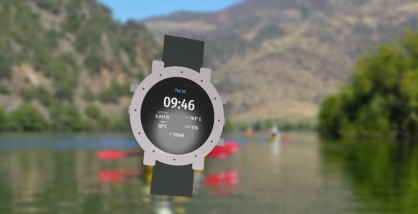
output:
9.46
